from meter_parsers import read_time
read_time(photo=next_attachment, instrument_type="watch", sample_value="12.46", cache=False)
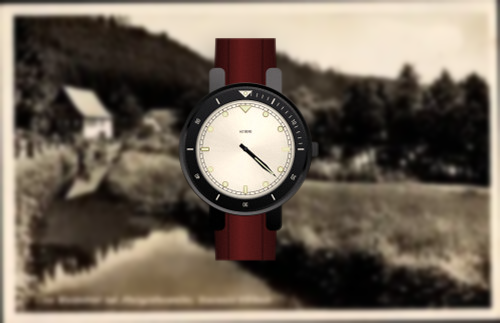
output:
4.22
